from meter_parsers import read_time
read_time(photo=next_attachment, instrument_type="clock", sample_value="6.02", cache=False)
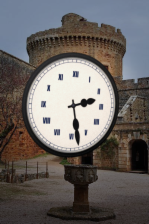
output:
2.28
